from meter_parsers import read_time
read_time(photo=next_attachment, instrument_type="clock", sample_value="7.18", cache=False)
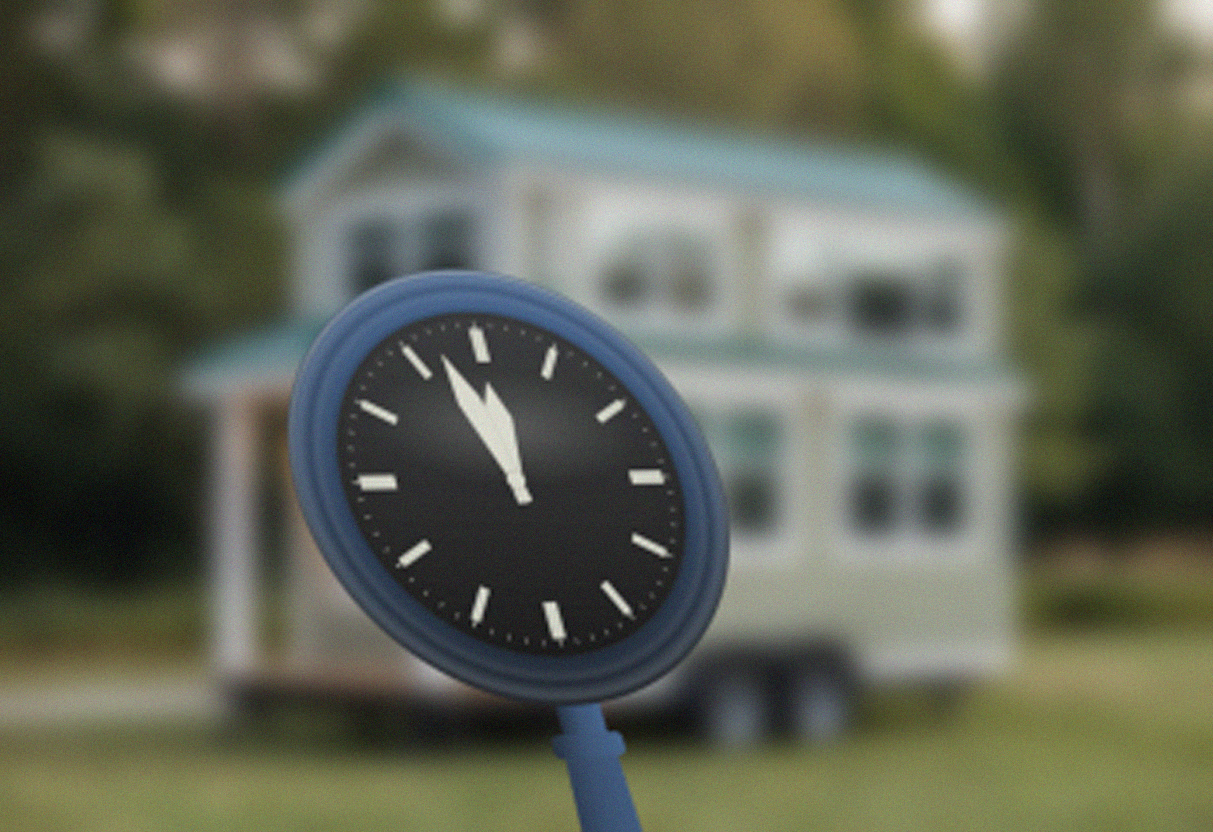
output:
11.57
